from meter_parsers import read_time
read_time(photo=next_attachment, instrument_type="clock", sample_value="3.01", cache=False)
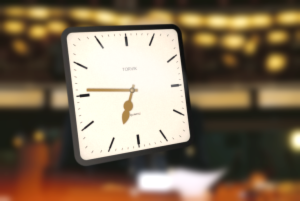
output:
6.46
